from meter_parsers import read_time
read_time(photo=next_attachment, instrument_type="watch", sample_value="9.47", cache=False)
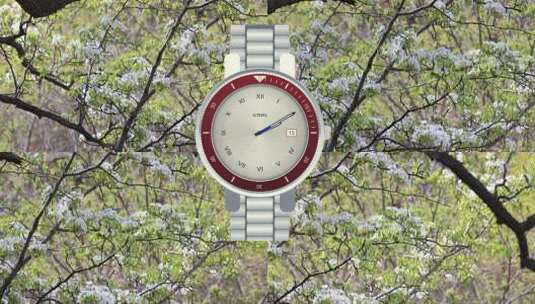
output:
2.10
